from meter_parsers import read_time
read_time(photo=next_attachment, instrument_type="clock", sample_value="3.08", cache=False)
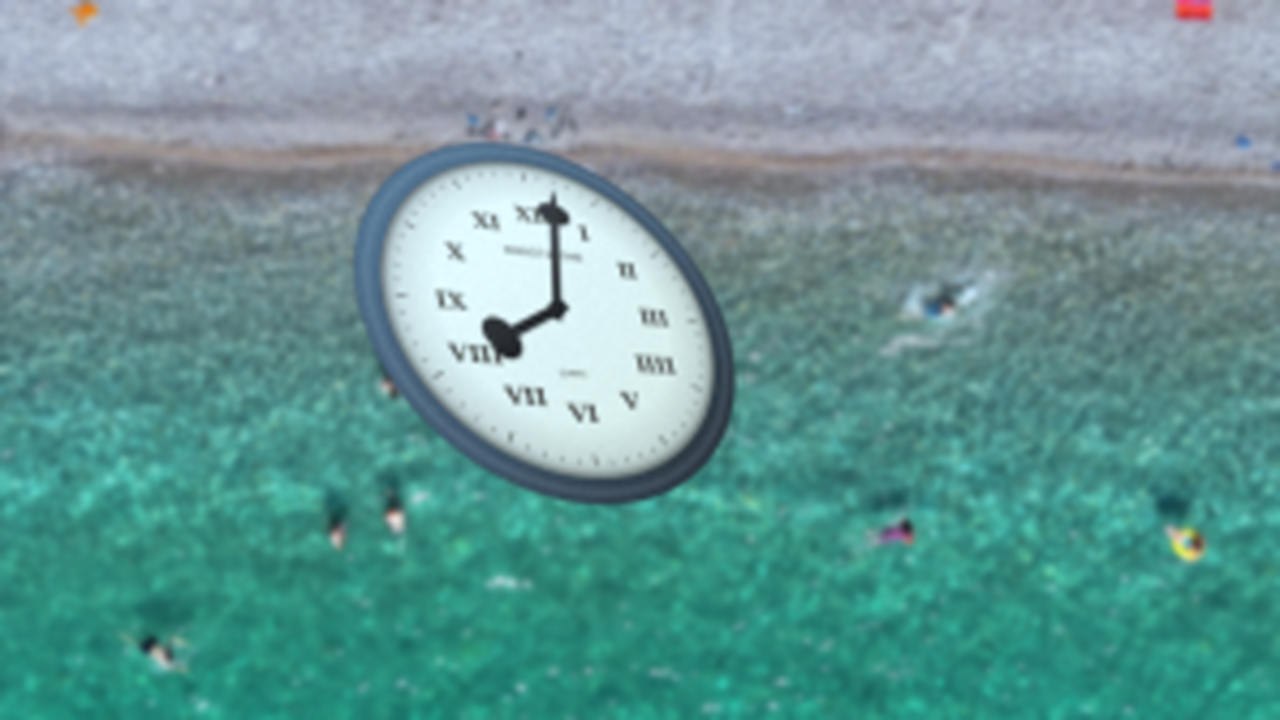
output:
8.02
